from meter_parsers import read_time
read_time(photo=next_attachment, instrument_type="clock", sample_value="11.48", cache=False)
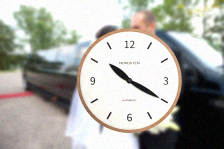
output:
10.20
